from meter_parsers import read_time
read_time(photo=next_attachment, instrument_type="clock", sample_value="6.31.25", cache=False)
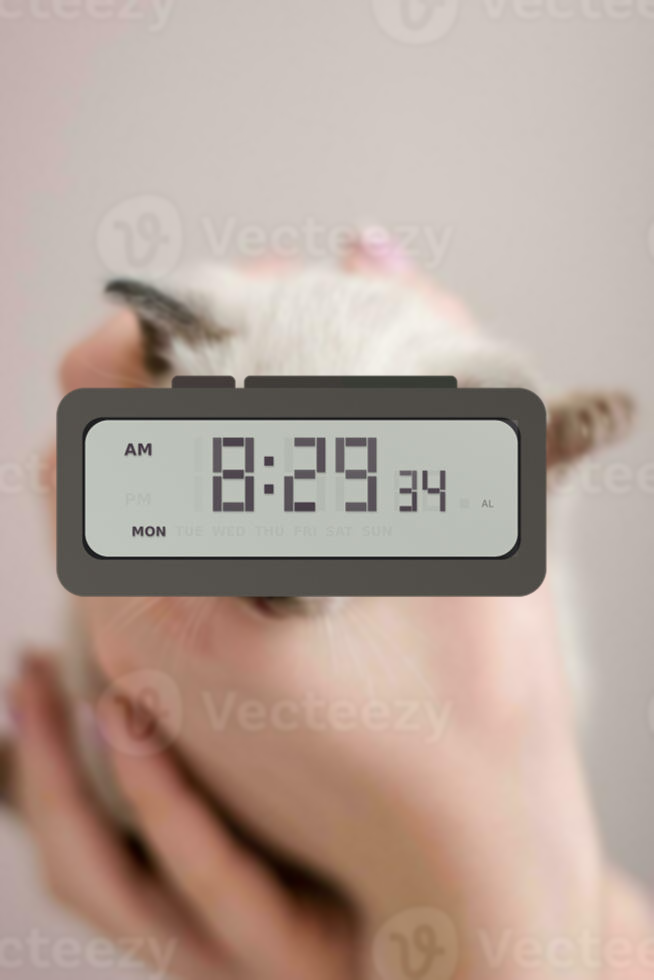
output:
8.29.34
